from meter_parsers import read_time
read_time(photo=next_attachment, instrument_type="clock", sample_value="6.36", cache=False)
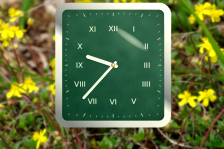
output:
9.37
